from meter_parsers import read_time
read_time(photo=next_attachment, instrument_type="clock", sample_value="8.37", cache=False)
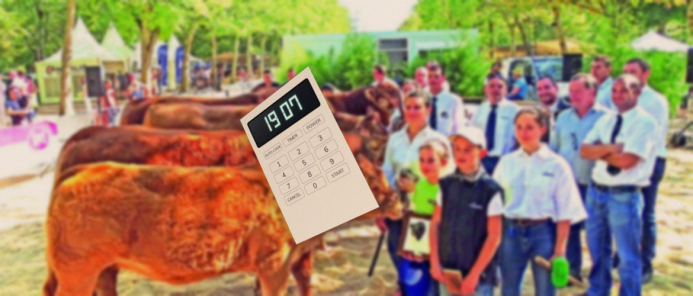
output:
19.07
